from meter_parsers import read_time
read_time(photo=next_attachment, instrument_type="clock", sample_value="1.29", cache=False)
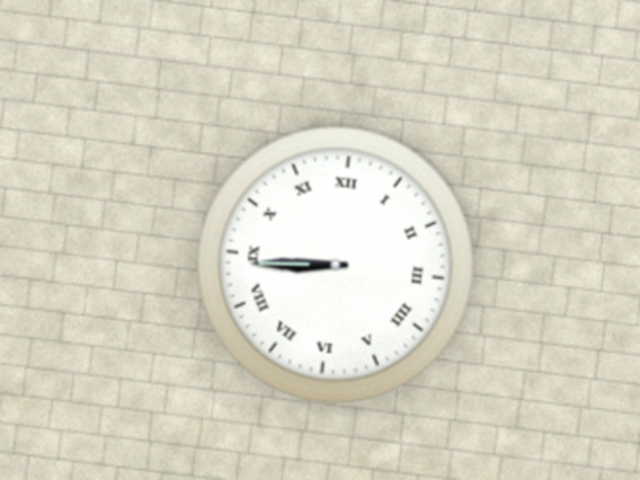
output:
8.44
